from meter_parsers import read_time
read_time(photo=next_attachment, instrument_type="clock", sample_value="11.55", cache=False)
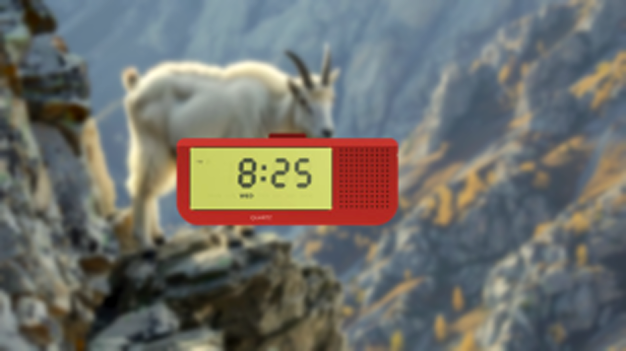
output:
8.25
